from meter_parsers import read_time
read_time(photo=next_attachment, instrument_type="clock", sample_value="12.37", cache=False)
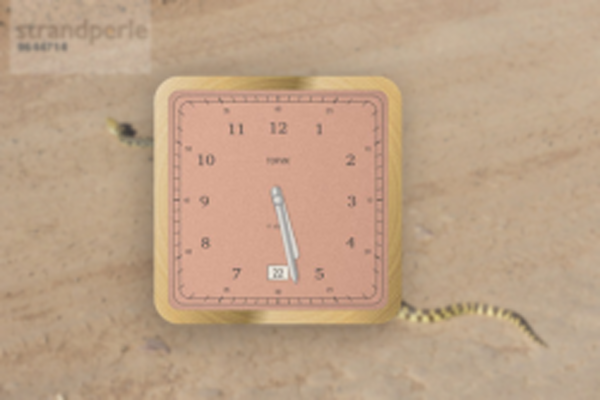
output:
5.28
